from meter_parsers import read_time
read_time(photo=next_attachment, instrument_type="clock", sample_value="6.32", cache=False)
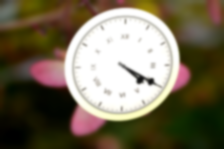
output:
4.20
